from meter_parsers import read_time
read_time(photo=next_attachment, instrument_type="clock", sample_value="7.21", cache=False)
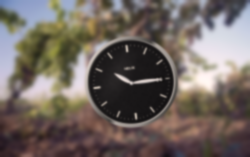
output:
10.15
